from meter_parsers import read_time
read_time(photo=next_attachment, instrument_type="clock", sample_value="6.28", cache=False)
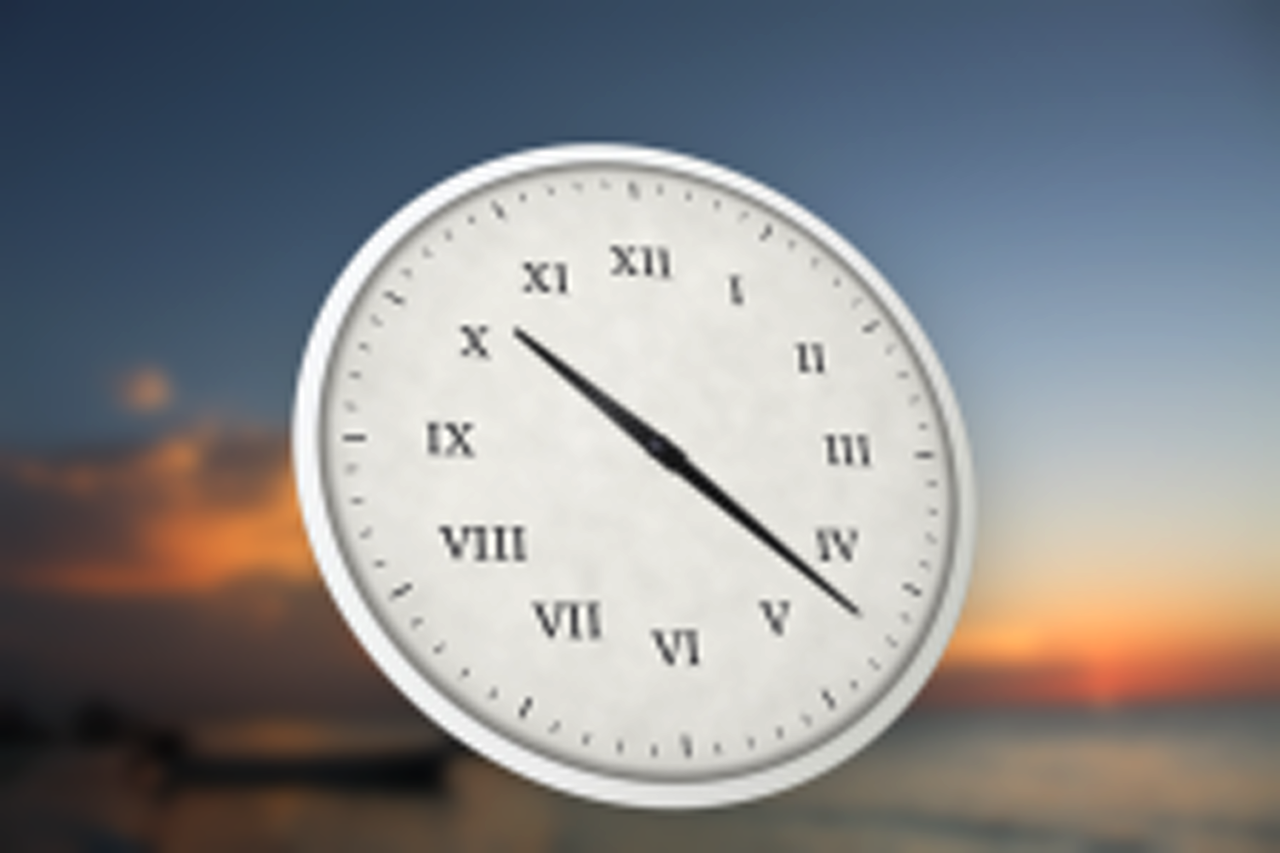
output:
10.22
